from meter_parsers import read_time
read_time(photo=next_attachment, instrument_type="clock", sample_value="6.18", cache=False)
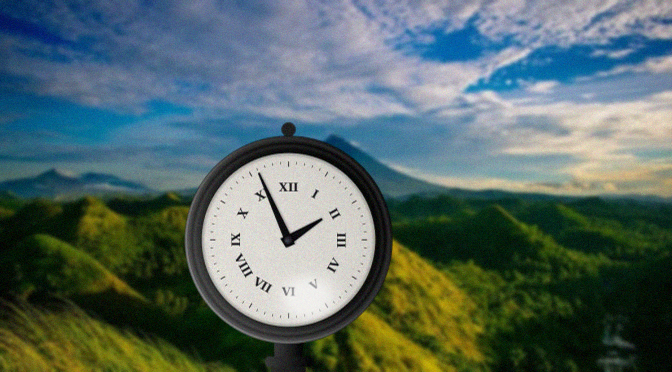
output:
1.56
